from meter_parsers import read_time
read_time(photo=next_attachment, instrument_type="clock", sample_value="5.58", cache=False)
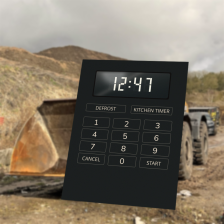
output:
12.47
